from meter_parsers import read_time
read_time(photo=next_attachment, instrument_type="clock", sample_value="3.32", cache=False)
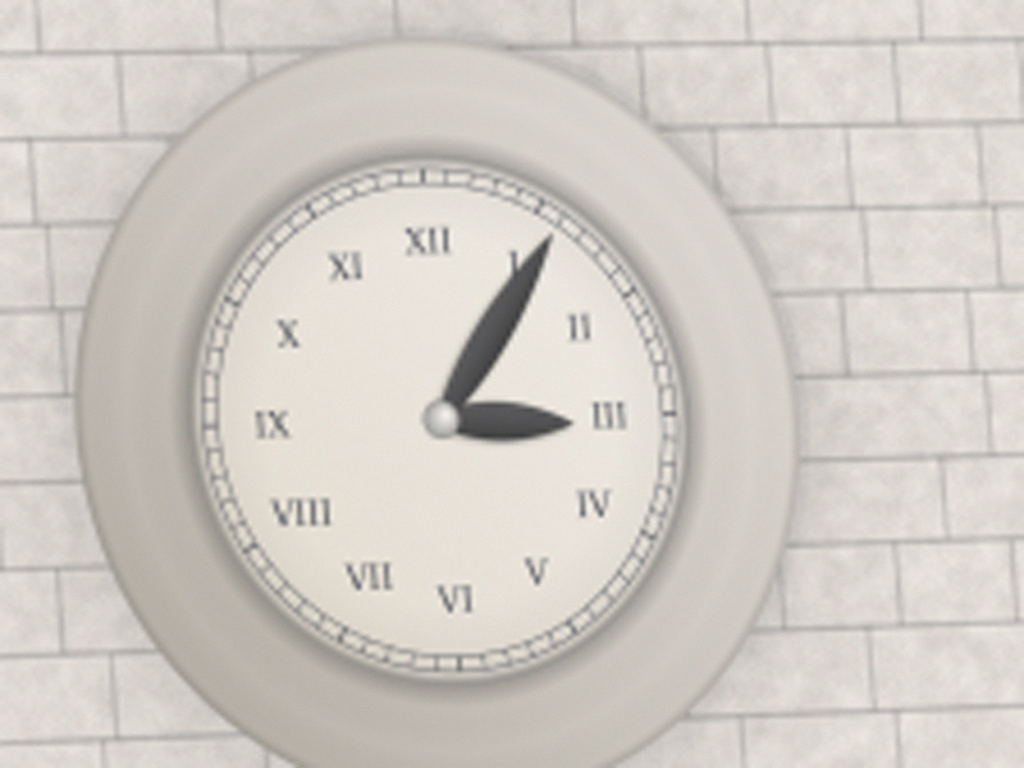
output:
3.06
